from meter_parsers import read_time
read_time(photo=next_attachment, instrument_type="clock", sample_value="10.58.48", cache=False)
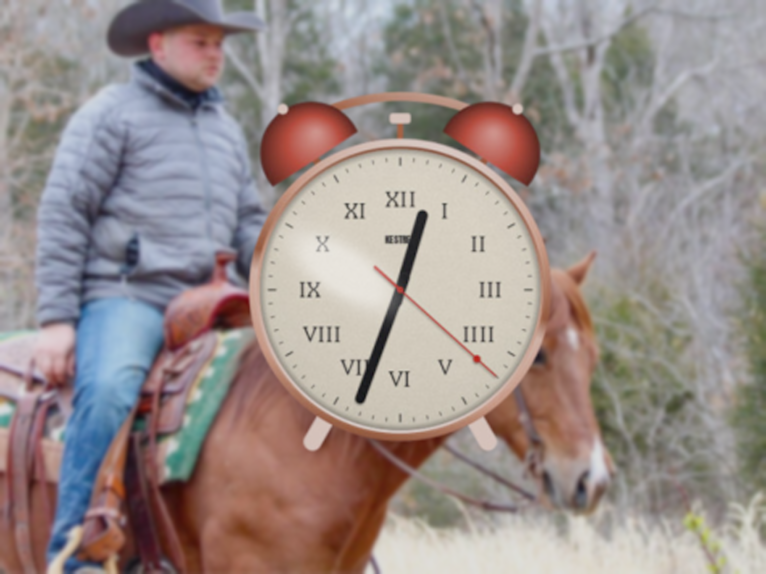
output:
12.33.22
